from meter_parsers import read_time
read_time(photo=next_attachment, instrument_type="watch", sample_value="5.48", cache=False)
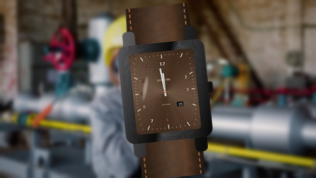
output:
11.59
